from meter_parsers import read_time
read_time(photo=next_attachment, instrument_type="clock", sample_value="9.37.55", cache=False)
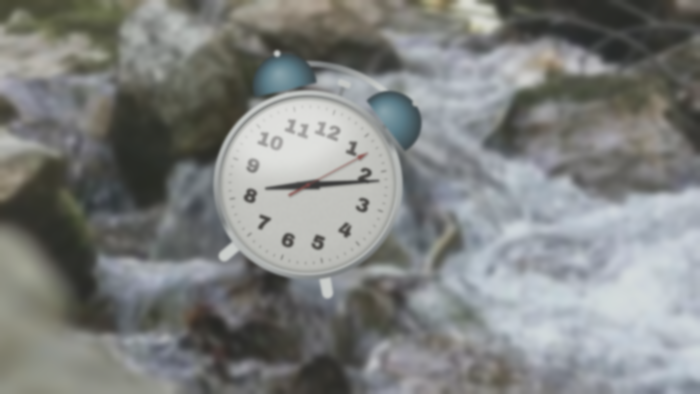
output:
8.11.07
